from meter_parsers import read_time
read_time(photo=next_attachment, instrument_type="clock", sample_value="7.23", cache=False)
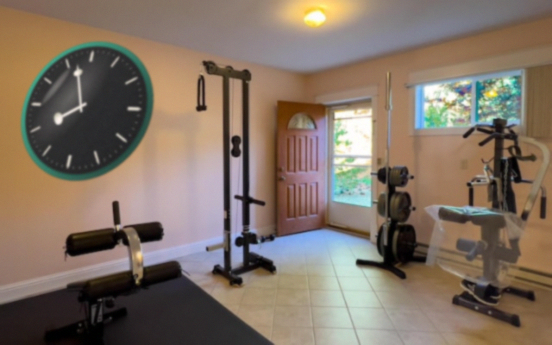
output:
7.57
